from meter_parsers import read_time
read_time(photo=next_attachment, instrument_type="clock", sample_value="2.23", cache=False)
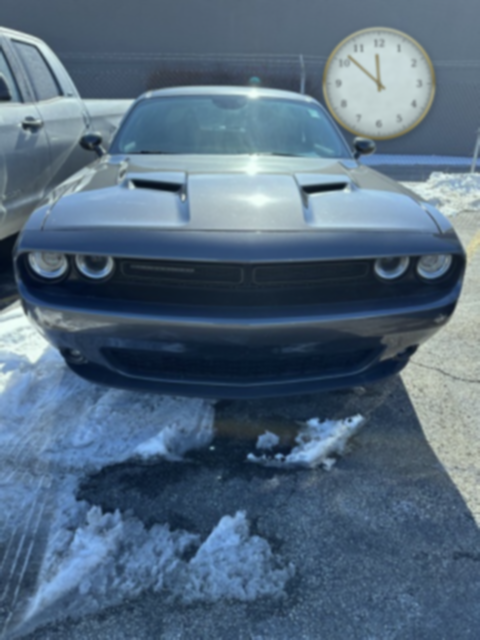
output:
11.52
